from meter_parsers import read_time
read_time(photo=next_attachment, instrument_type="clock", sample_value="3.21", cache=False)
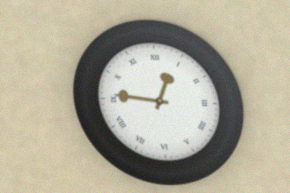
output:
12.46
